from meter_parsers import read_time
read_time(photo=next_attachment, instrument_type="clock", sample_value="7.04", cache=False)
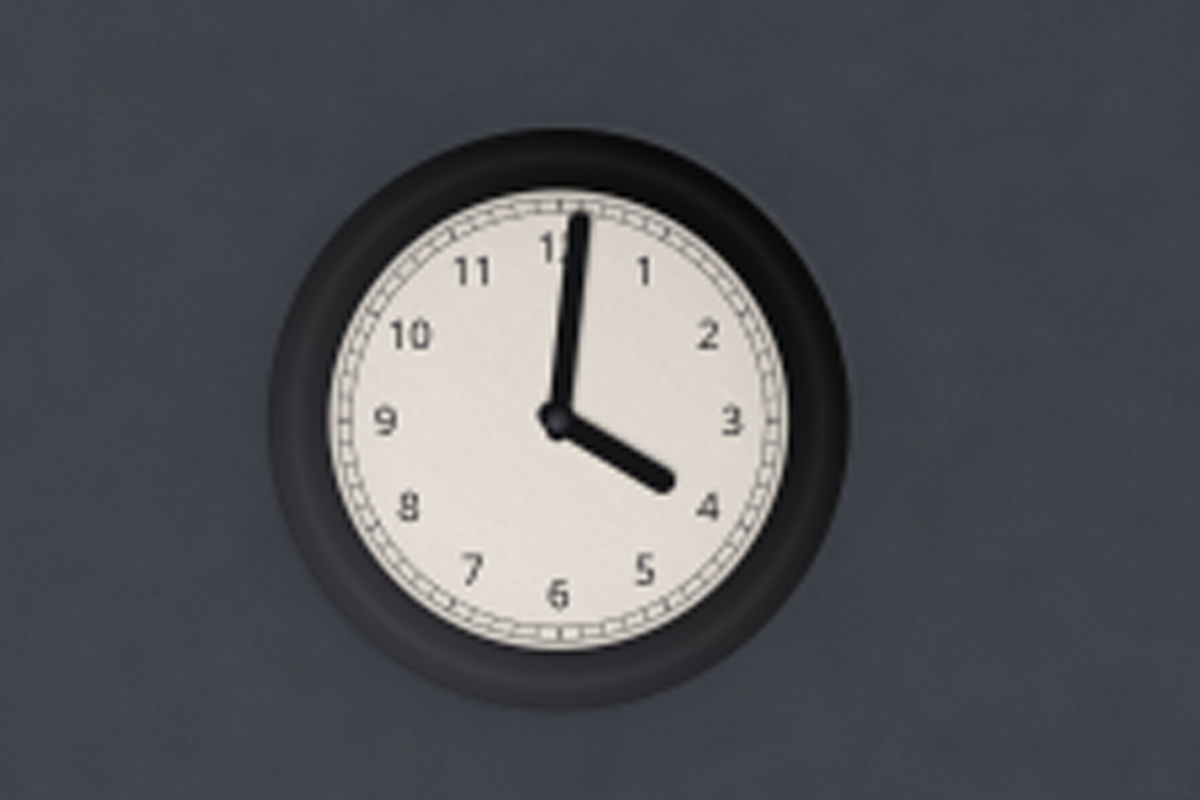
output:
4.01
